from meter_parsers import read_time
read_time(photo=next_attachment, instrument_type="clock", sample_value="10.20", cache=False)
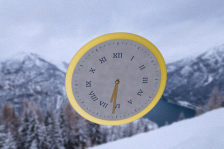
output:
6.31
